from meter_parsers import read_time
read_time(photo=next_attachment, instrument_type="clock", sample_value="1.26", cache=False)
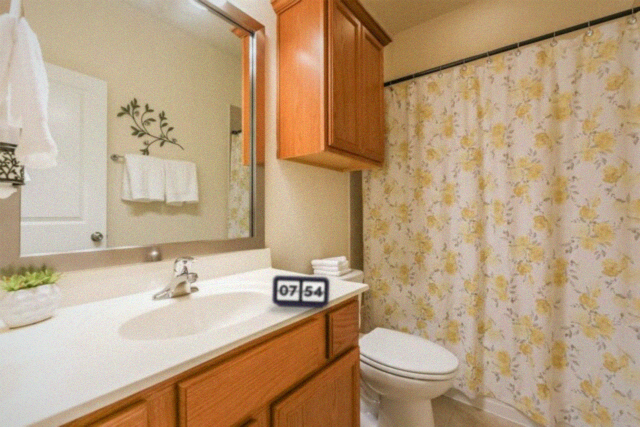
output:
7.54
